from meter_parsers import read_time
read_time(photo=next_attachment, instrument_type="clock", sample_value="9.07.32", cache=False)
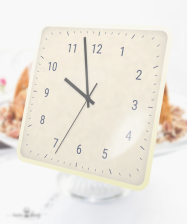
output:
9.57.34
